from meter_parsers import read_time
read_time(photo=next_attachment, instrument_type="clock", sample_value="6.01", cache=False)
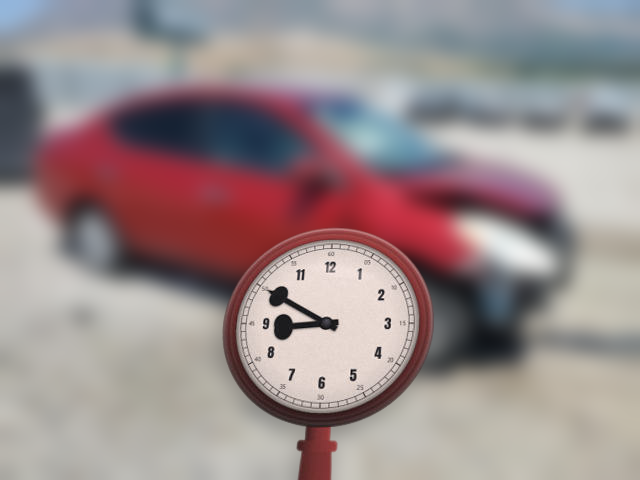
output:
8.50
